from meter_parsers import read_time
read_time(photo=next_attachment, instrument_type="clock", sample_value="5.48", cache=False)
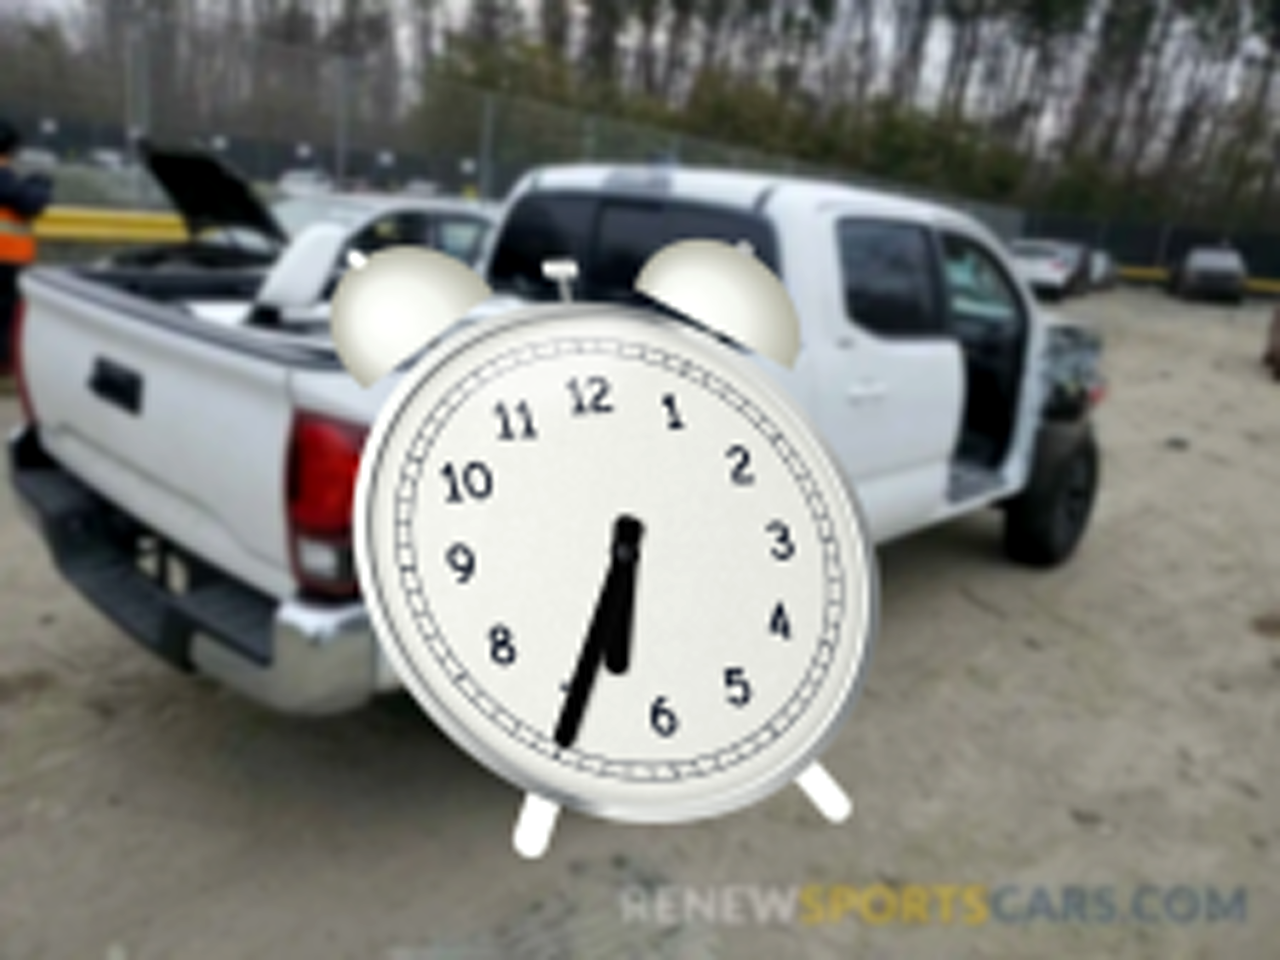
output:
6.35
